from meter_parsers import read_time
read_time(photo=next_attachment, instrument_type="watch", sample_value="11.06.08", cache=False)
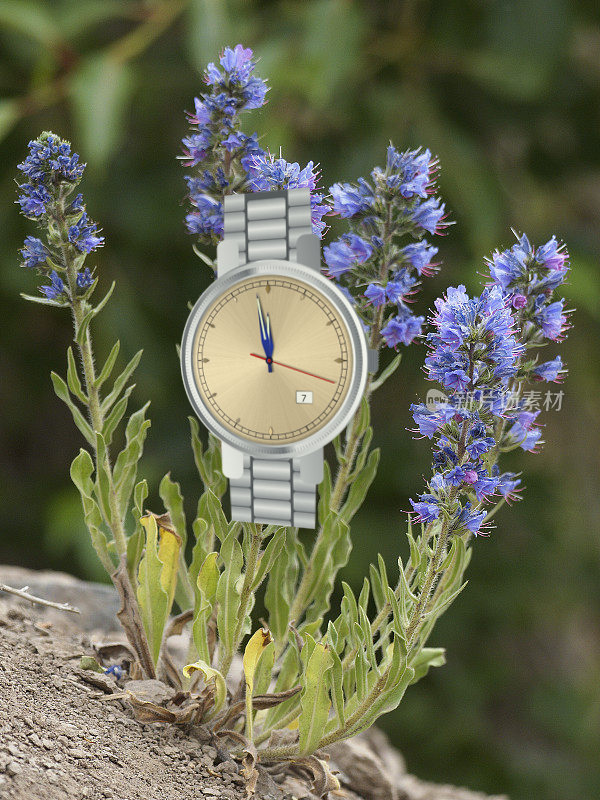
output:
11.58.18
